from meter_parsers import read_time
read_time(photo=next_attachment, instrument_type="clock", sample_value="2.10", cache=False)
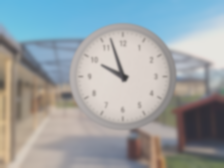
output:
9.57
